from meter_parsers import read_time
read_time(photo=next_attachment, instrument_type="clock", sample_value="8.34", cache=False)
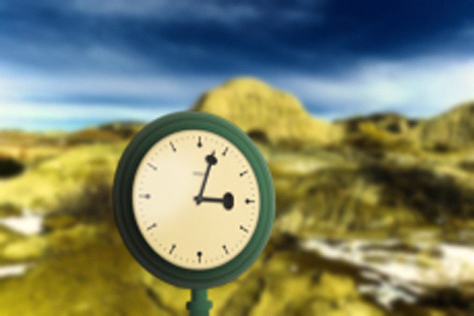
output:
3.03
